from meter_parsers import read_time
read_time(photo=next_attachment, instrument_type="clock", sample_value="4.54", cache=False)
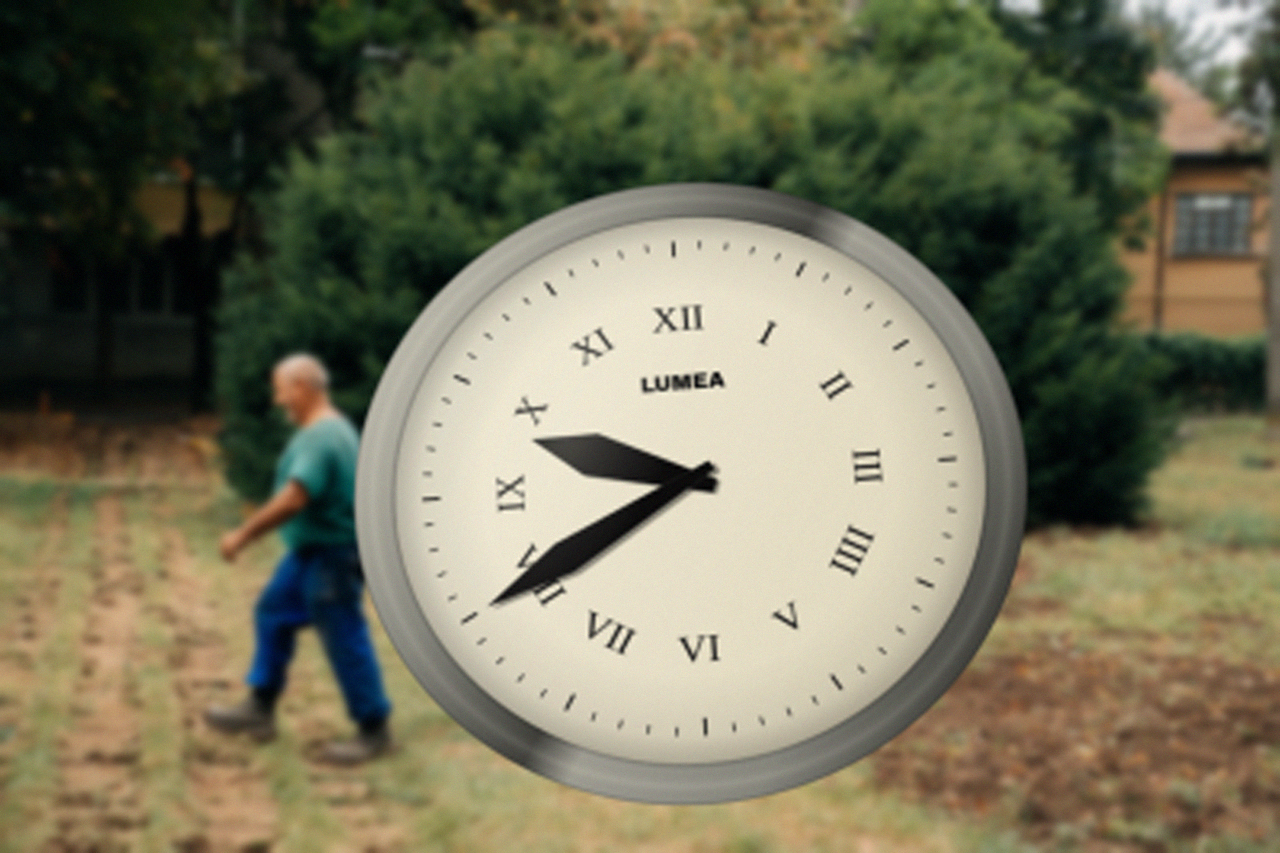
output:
9.40
